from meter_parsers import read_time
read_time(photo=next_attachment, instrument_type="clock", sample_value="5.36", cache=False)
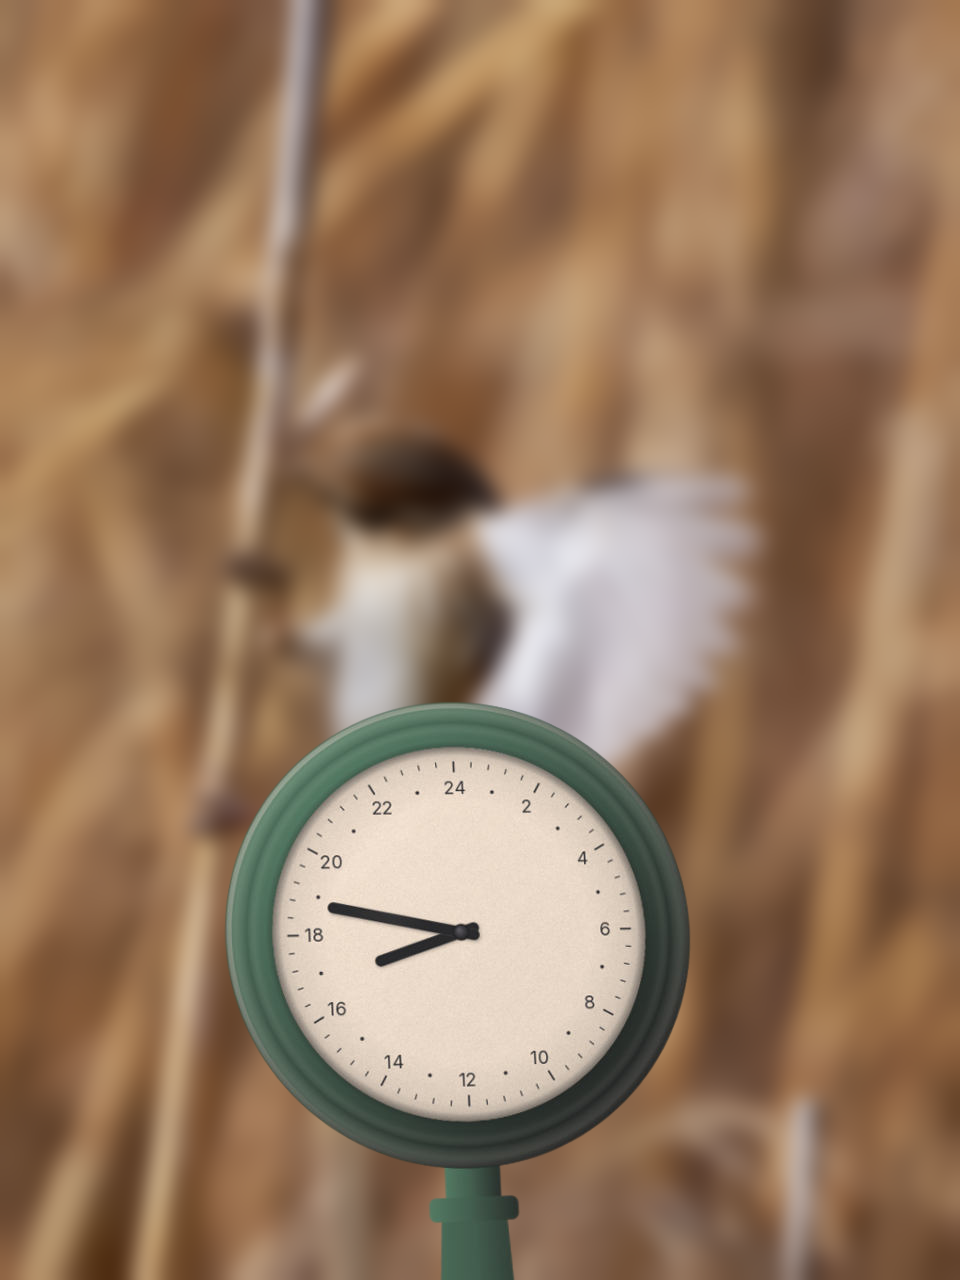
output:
16.47
